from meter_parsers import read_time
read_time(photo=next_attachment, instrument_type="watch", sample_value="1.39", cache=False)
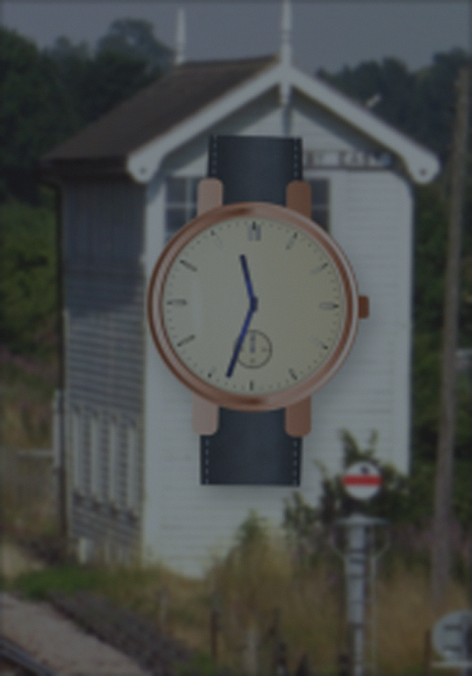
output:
11.33
